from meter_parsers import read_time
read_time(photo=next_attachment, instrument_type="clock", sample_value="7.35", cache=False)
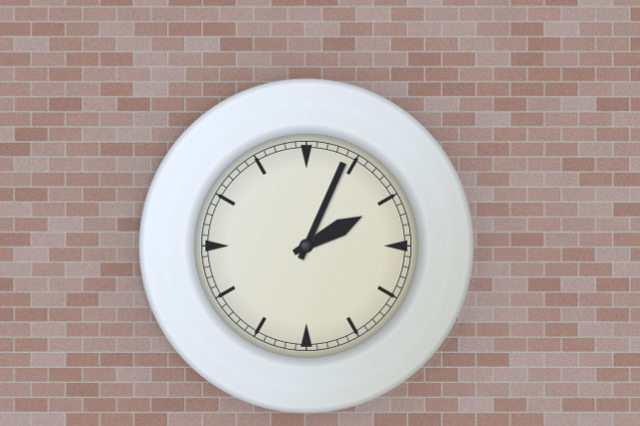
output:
2.04
